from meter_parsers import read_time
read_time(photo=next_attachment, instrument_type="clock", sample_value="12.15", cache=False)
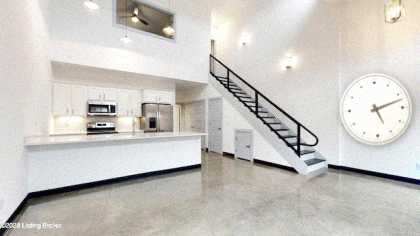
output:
5.12
